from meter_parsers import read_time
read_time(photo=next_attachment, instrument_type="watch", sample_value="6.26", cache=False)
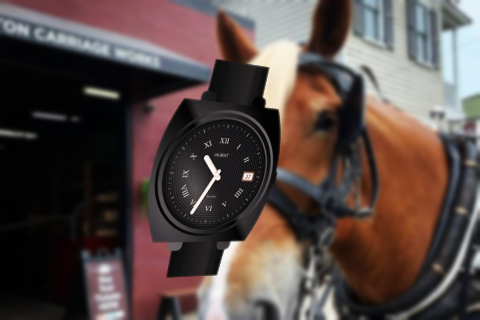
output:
10.34
